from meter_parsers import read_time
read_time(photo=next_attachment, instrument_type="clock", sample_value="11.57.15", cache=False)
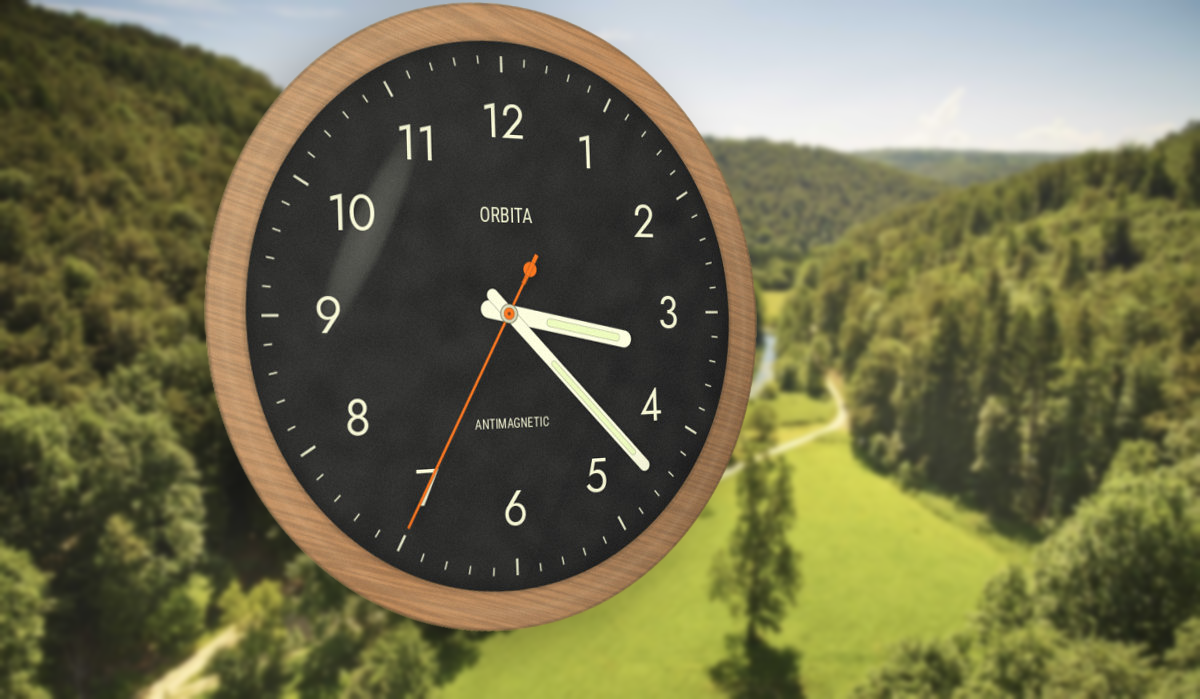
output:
3.22.35
